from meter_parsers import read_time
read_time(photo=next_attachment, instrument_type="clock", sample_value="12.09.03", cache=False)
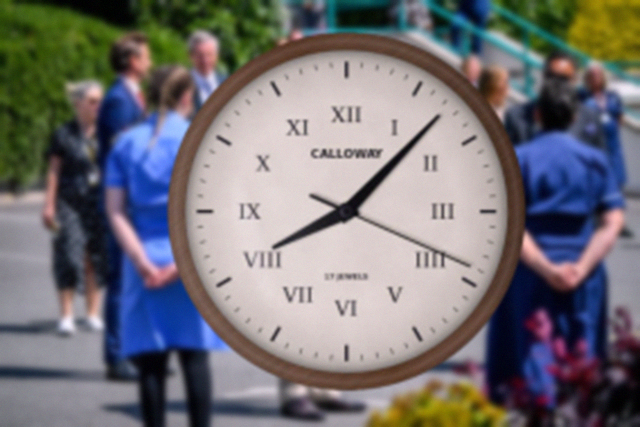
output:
8.07.19
